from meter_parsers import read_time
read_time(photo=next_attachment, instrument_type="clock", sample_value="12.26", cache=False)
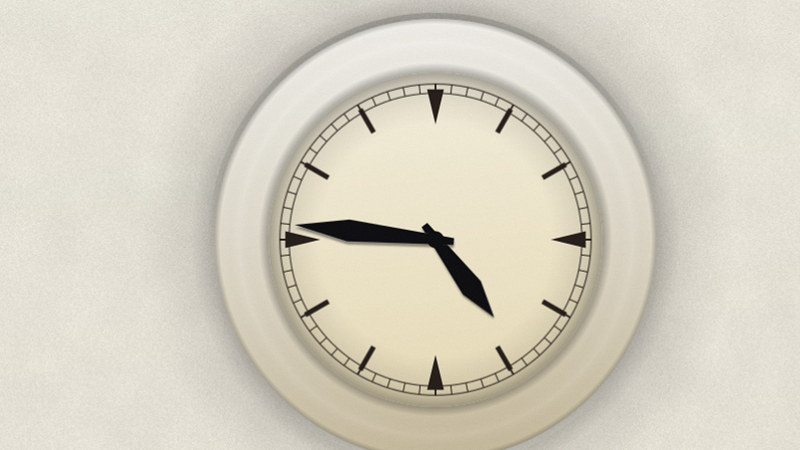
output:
4.46
